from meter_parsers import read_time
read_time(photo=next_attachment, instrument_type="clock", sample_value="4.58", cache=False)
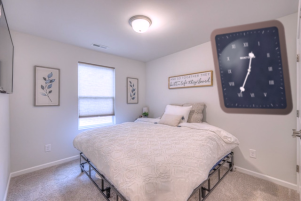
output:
12.35
